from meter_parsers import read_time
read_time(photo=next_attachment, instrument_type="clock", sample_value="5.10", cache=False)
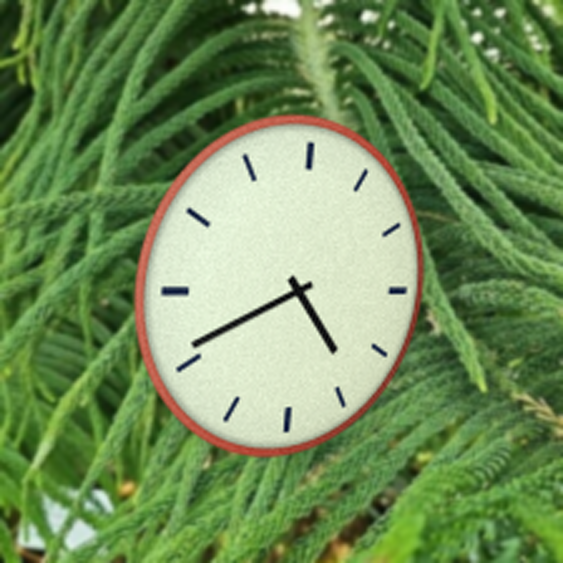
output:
4.41
